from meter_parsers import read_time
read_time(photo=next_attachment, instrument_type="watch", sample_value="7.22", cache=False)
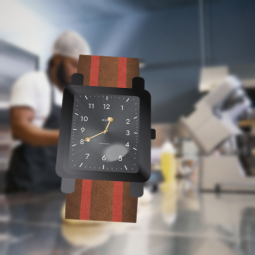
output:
12.40
